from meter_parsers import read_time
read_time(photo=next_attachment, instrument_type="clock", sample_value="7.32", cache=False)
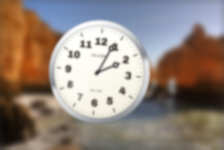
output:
2.04
